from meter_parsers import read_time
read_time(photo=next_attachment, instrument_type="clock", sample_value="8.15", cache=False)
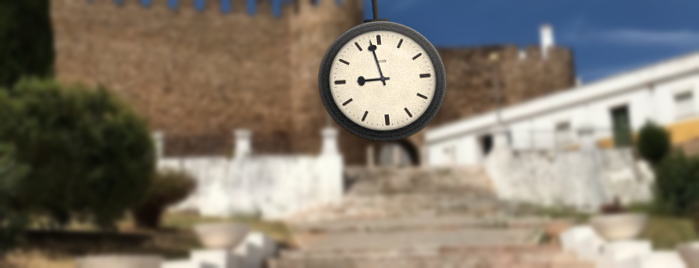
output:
8.58
